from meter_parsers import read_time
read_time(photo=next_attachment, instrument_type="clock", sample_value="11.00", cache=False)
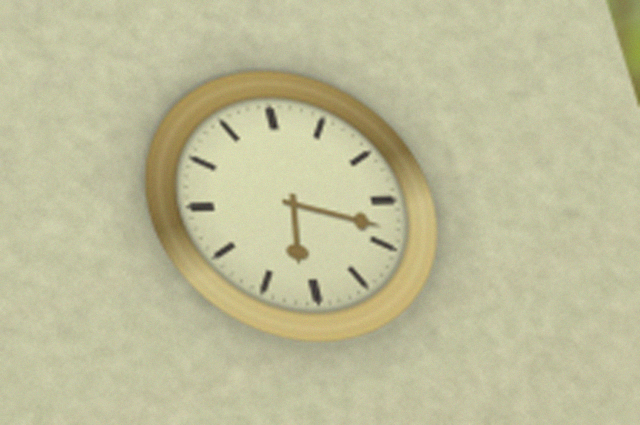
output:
6.18
